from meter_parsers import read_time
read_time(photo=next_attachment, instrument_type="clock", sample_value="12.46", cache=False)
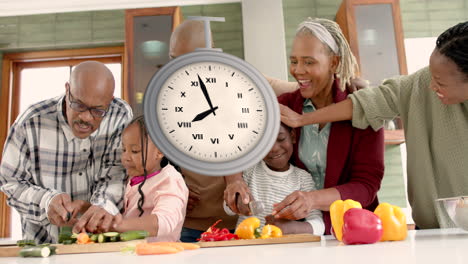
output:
7.57
